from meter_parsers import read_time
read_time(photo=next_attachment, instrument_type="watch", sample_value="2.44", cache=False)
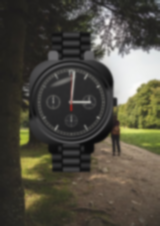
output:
3.01
